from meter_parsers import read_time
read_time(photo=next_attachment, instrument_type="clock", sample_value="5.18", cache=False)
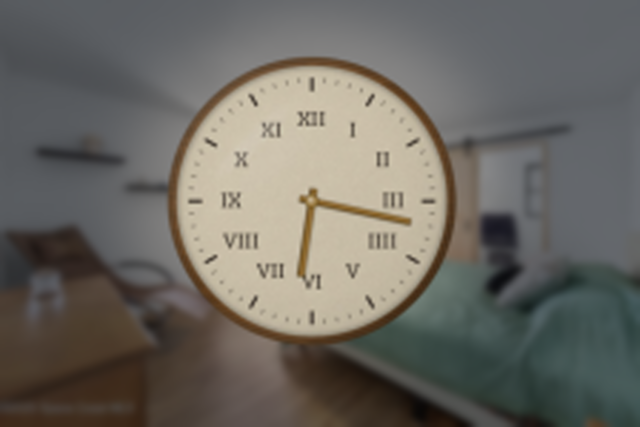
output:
6.17
